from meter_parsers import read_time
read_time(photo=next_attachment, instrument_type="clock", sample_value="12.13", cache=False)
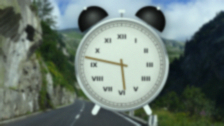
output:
5.47
